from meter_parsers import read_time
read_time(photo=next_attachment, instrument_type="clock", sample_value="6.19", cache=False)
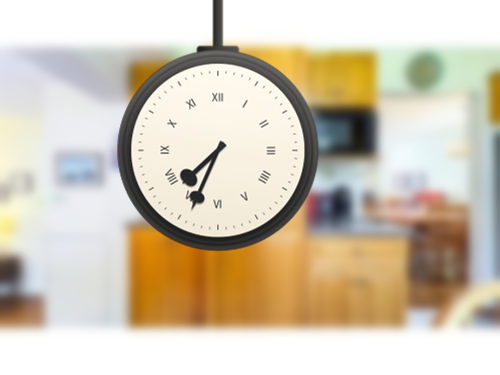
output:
7.34
